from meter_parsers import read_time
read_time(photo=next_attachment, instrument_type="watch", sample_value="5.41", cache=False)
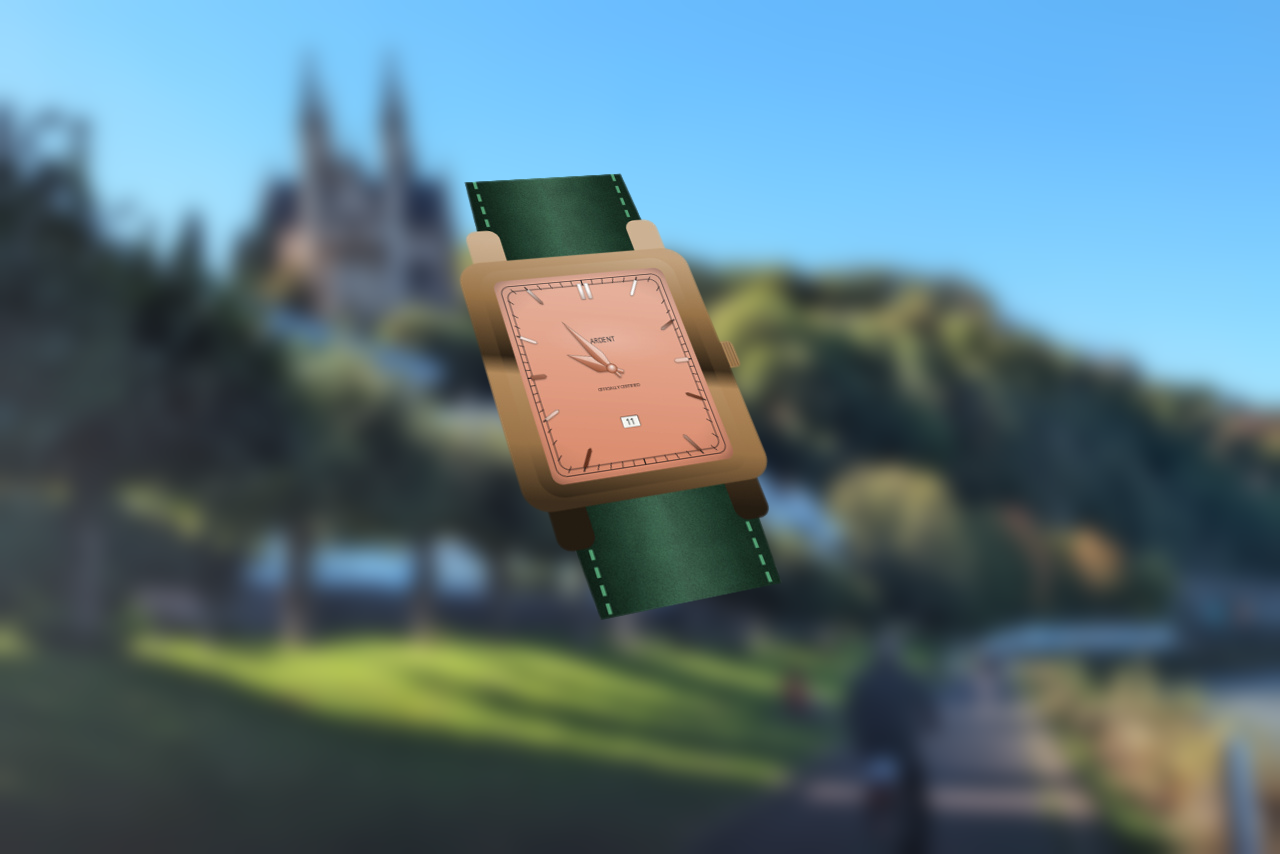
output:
9.55
